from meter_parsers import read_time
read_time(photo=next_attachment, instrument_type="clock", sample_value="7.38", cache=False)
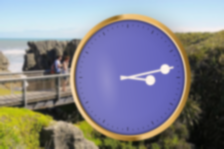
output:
3.13
